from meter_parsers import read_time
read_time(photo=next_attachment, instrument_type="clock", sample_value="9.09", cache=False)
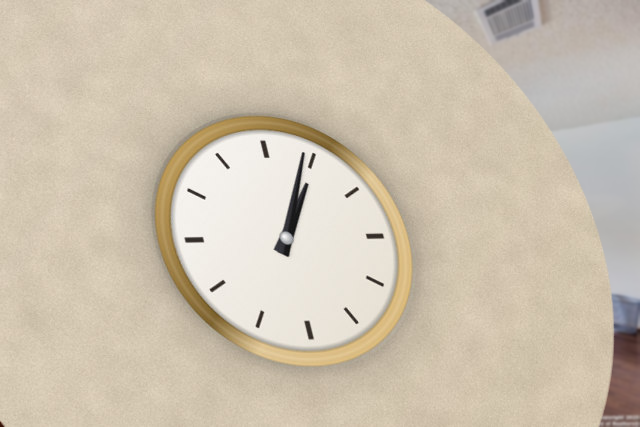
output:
1.04
